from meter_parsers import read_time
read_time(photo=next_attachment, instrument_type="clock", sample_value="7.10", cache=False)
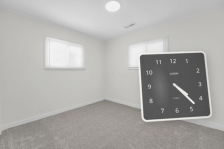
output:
4.23
